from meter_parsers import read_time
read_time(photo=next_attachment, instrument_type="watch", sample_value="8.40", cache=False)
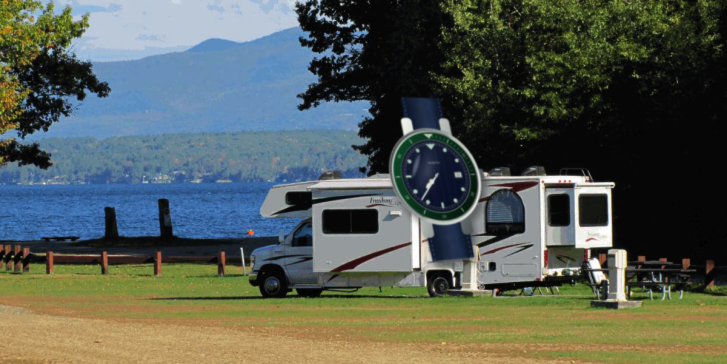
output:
7.37
